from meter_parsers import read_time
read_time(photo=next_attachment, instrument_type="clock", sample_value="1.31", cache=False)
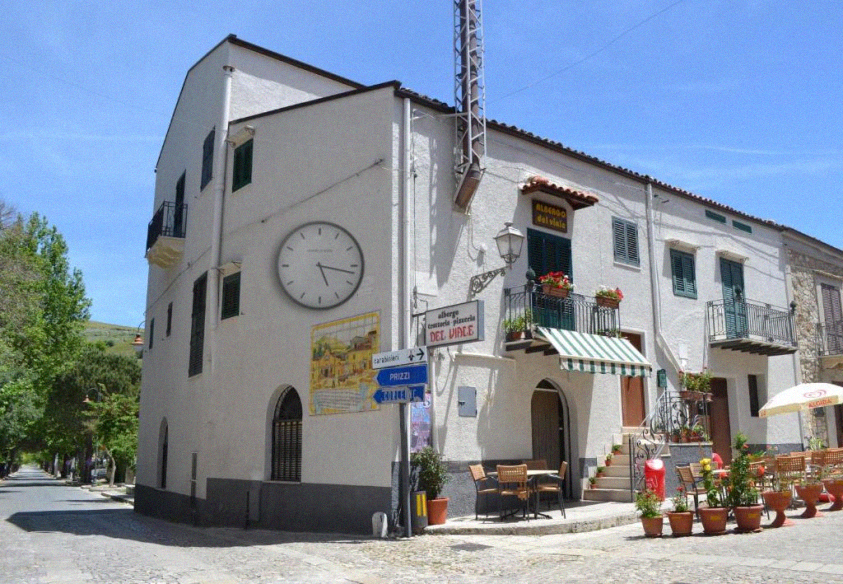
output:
5.17
